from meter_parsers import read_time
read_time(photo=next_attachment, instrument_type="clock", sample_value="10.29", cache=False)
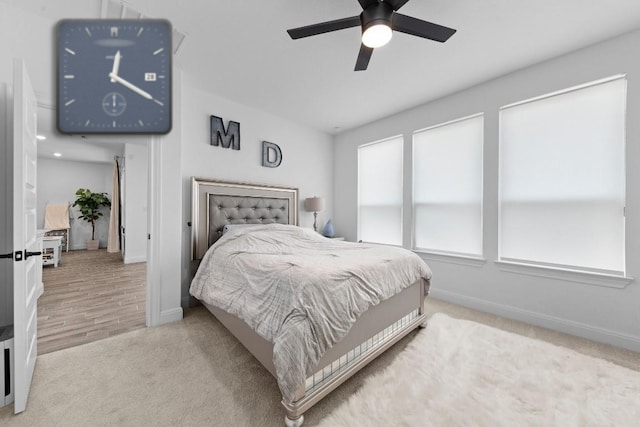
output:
12.20
